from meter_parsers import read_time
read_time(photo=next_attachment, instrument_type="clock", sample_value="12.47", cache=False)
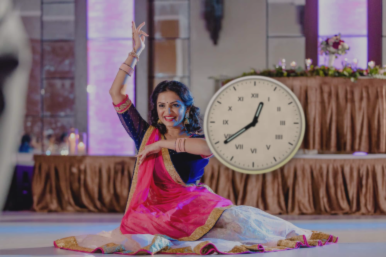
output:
12.39
